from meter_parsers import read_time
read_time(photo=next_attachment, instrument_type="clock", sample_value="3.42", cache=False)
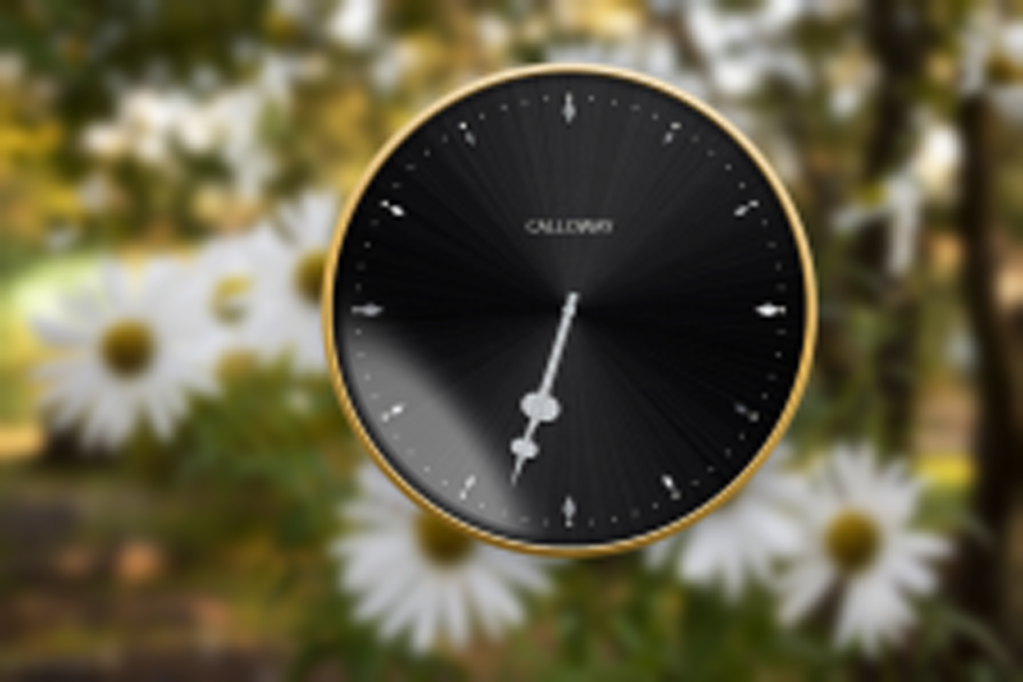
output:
6.33
